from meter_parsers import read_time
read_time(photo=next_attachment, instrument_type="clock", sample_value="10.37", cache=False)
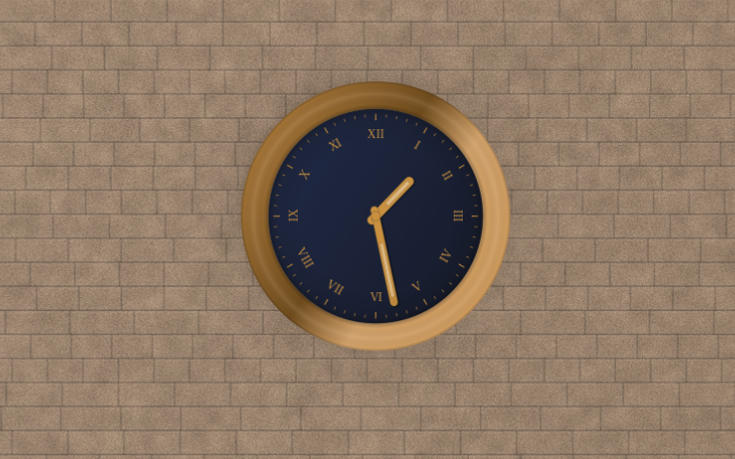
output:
1.28
